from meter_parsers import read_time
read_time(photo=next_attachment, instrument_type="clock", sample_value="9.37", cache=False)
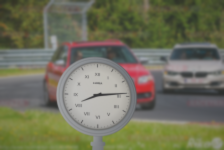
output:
8.14
